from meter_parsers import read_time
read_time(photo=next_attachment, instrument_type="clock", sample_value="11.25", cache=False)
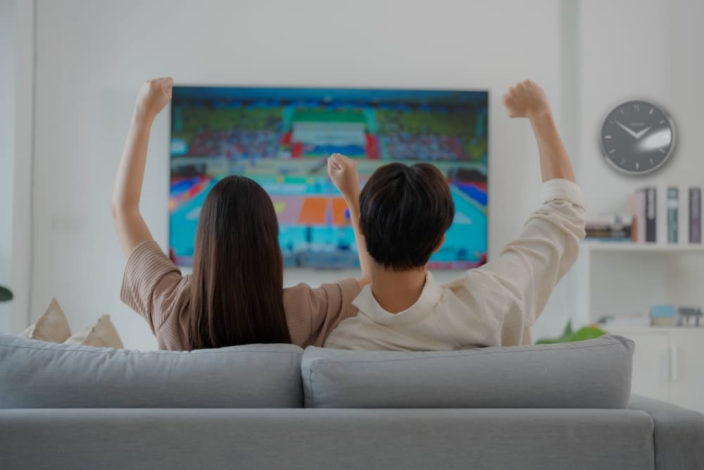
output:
1.51
